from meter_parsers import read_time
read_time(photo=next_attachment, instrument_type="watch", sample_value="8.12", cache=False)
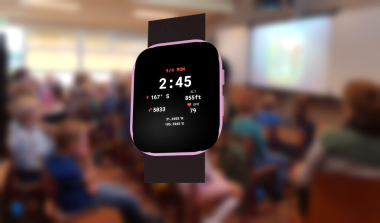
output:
2.45
